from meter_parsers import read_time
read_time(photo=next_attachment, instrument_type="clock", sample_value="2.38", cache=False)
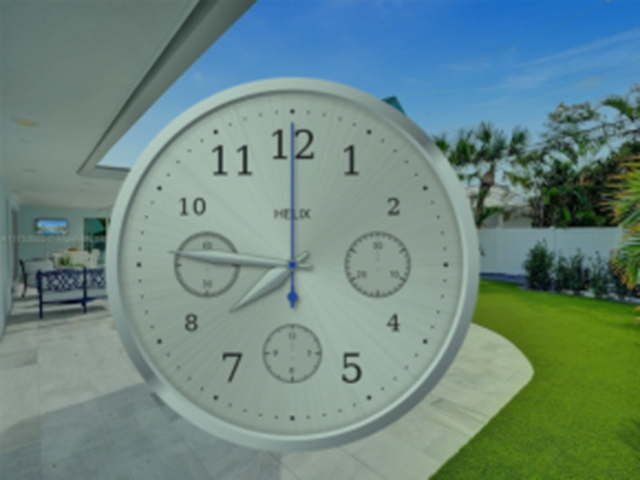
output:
7.46
